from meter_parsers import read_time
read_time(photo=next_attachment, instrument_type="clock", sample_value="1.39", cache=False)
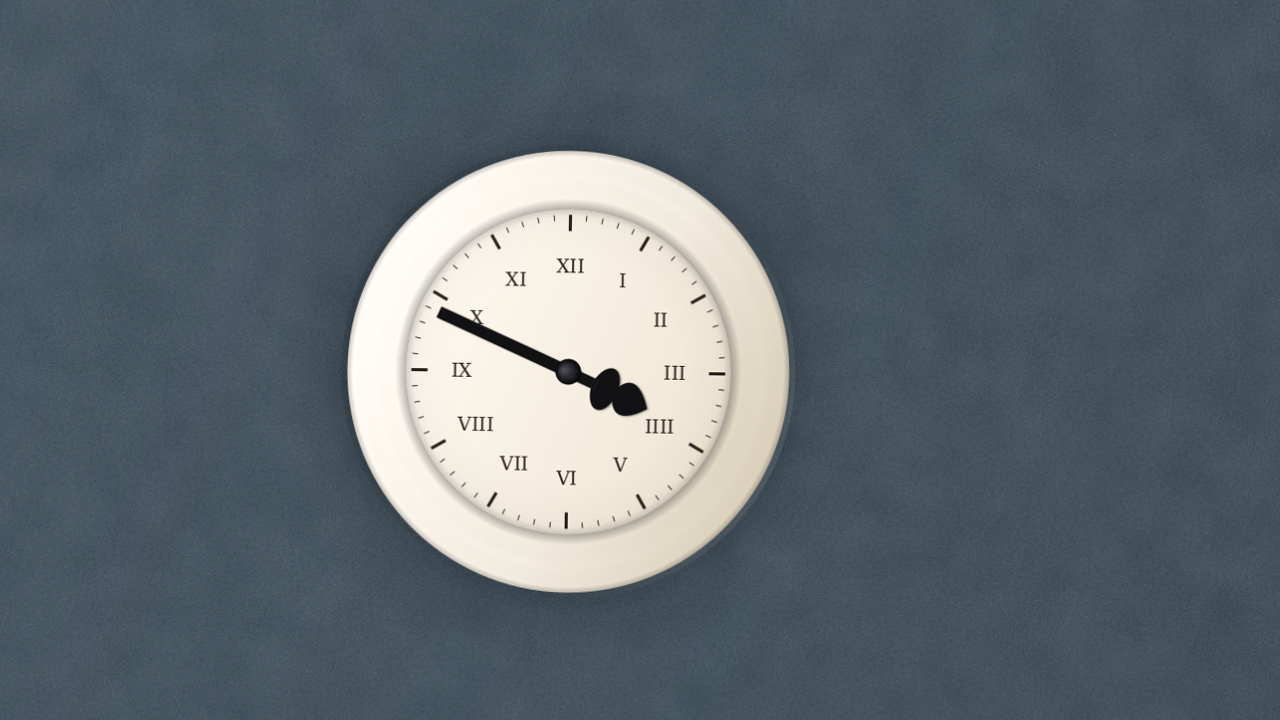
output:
3.49
